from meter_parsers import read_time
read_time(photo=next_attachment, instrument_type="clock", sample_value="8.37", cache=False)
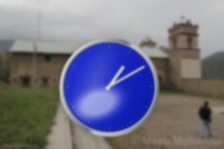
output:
1.10
